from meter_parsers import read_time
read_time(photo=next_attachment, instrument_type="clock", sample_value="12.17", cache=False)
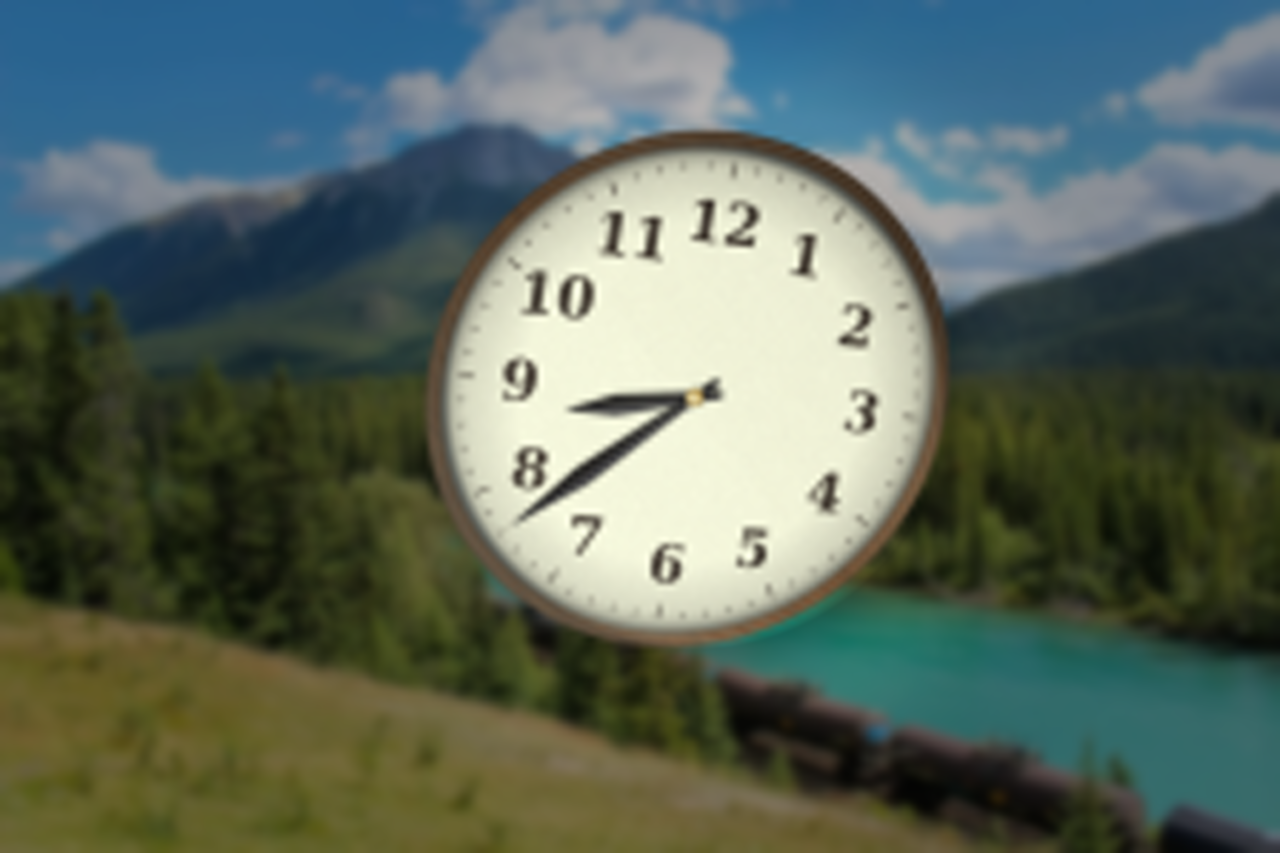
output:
8.38
